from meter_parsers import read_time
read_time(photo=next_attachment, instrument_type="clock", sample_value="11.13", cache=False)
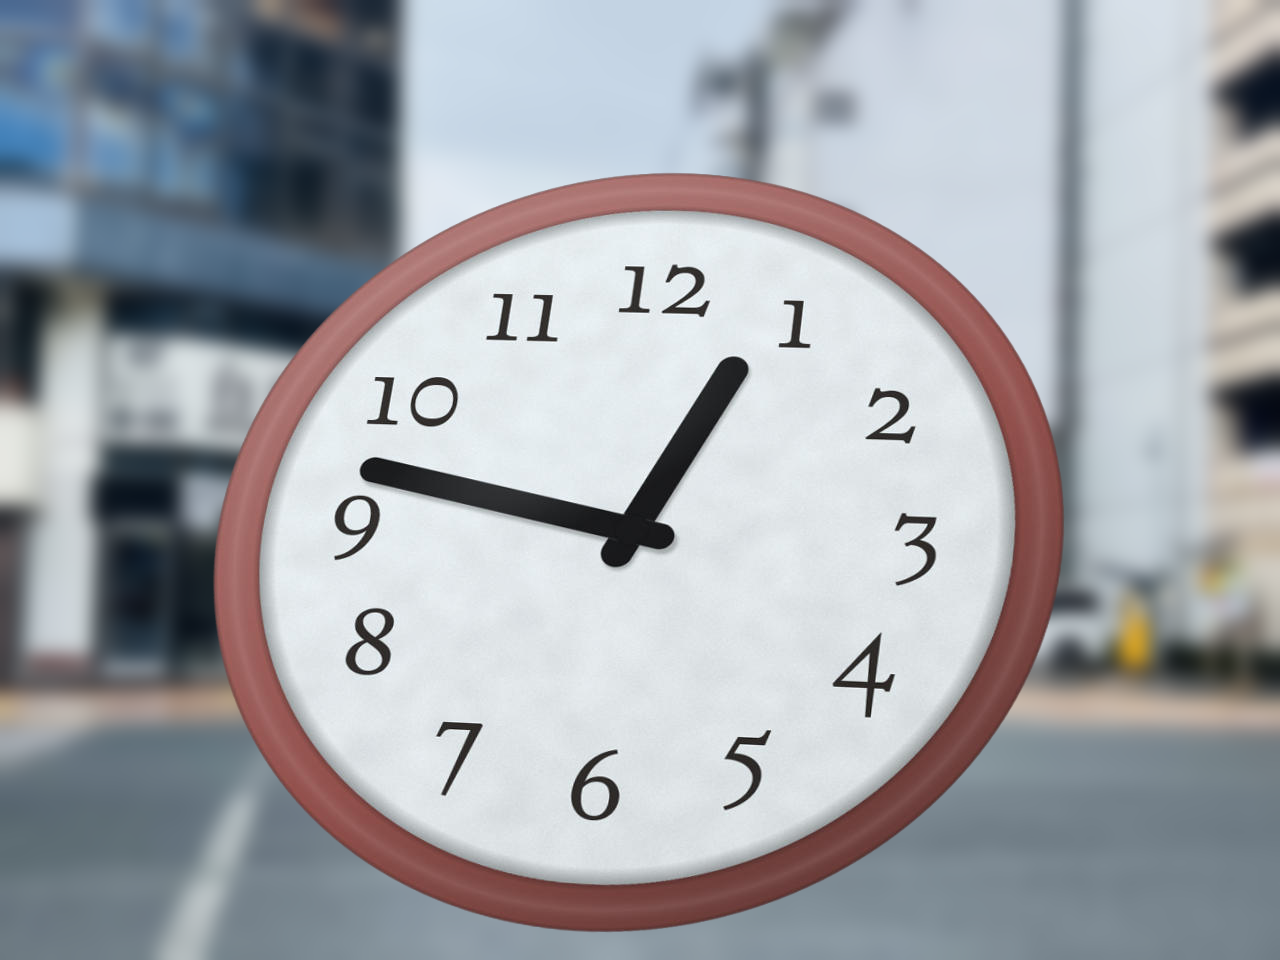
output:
12.47
